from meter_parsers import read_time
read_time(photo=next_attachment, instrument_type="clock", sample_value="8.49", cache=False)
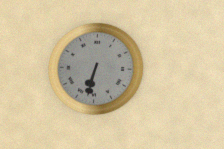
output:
6.32
